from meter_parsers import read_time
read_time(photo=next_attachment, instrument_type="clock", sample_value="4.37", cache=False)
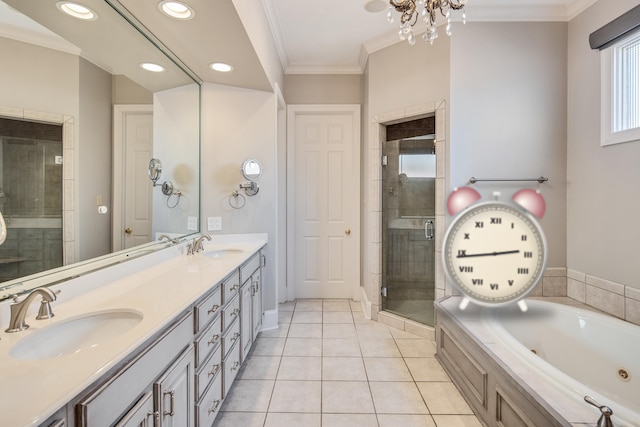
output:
2.44
